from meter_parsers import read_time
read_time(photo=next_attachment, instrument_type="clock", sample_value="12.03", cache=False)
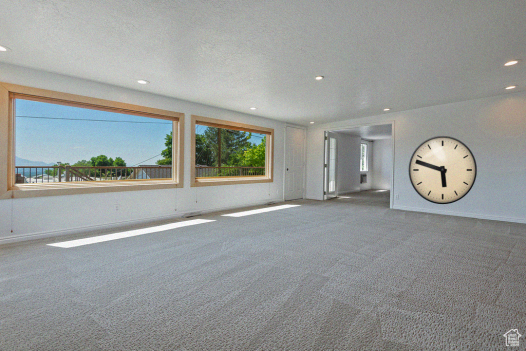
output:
5.48
